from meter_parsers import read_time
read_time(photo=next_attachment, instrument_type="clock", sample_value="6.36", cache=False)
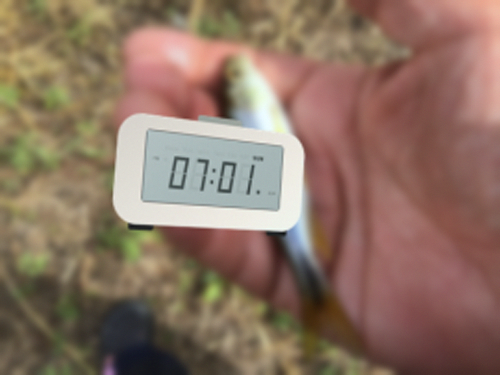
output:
7.01
